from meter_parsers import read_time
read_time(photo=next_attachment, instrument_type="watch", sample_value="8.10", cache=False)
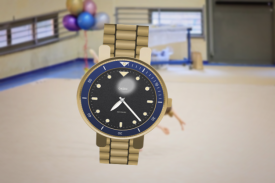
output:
7.23
